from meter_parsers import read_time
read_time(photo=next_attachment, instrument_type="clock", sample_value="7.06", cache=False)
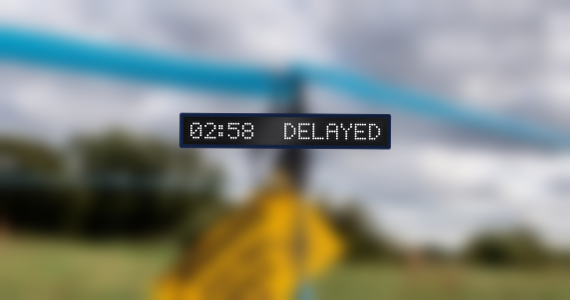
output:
2.58
